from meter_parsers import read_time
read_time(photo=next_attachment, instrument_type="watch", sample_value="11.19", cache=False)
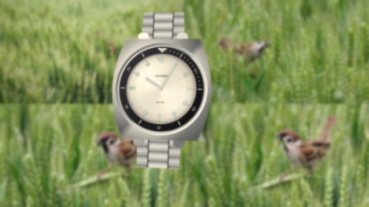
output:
10.05
